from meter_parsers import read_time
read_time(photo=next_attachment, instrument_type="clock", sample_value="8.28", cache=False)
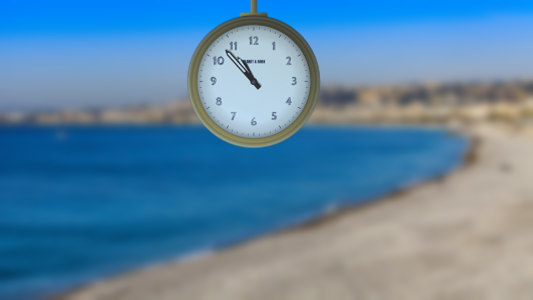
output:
10.53
